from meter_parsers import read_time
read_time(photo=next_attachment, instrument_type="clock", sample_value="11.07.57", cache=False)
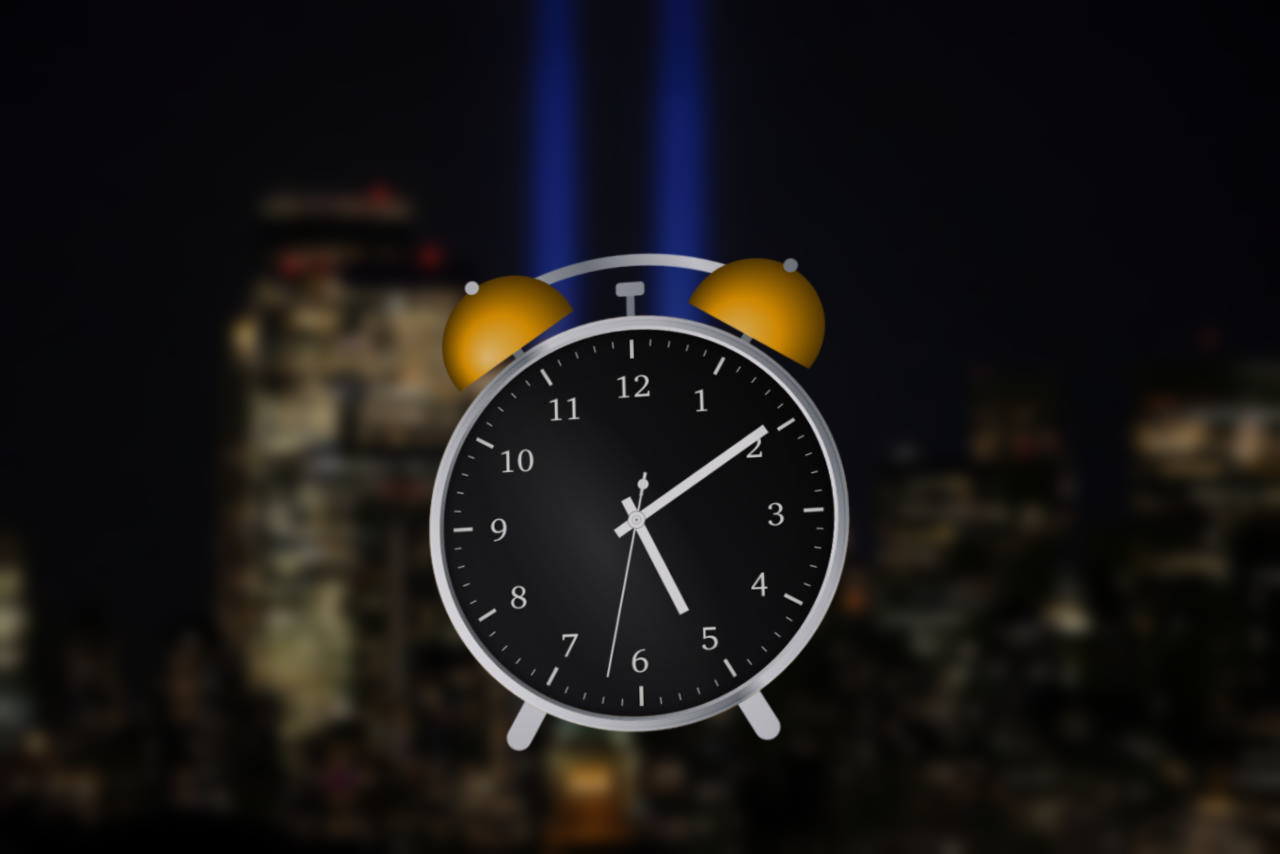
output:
5.09.32
